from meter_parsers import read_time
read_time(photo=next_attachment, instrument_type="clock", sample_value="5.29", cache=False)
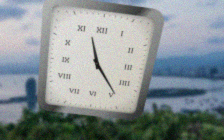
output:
11.24
